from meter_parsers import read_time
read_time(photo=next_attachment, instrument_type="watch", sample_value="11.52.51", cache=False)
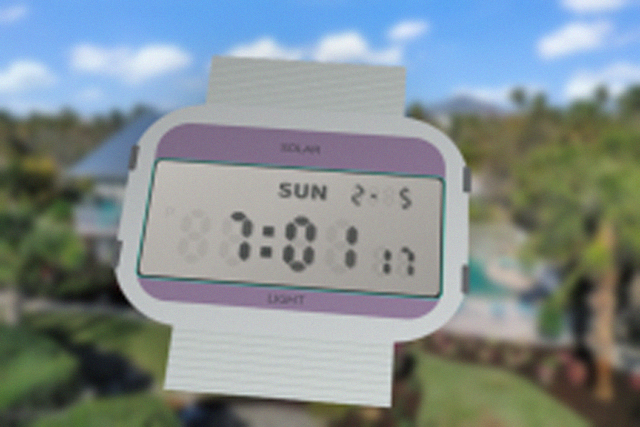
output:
7.01.17
